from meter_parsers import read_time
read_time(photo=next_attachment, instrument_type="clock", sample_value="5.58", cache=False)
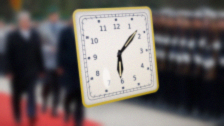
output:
6.08
